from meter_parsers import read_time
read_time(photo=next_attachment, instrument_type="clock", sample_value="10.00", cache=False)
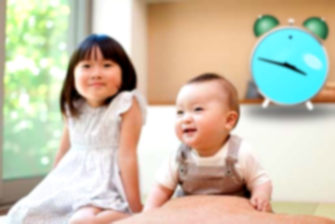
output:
3.47
